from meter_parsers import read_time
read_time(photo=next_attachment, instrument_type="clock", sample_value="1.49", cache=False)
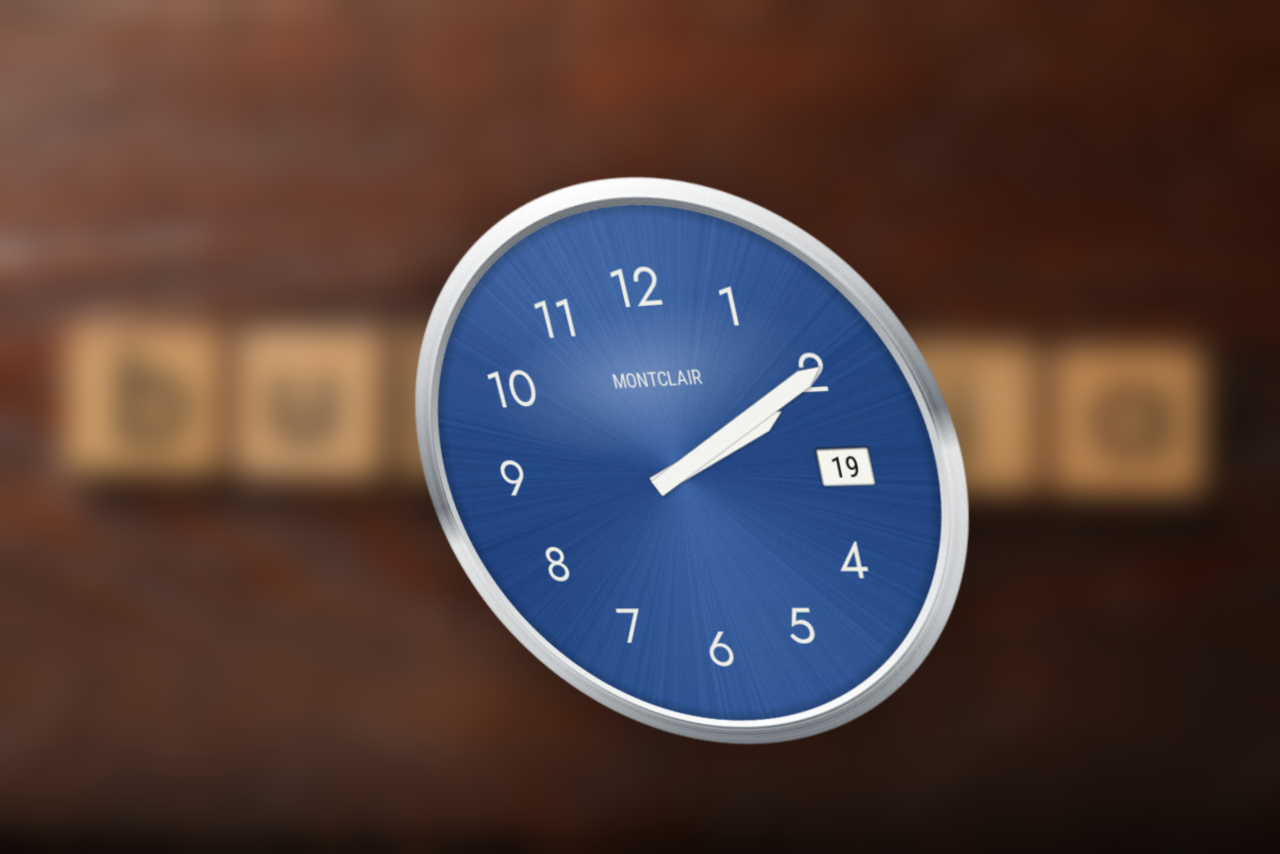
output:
2.10
